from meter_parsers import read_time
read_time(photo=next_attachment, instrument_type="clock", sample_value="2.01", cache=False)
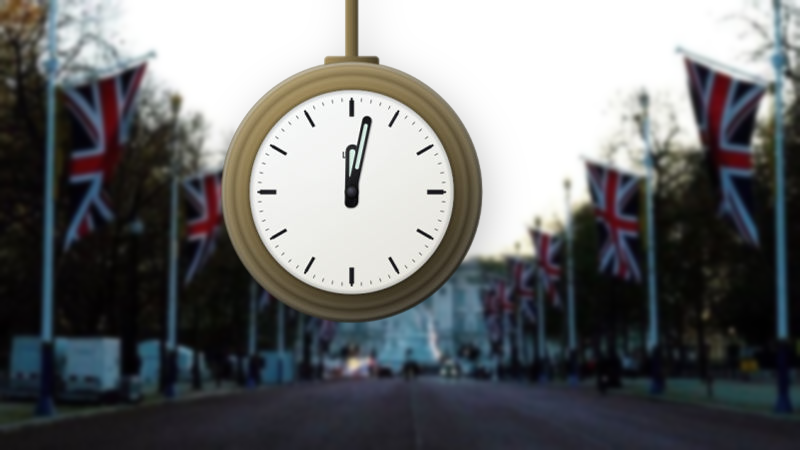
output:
12.02
